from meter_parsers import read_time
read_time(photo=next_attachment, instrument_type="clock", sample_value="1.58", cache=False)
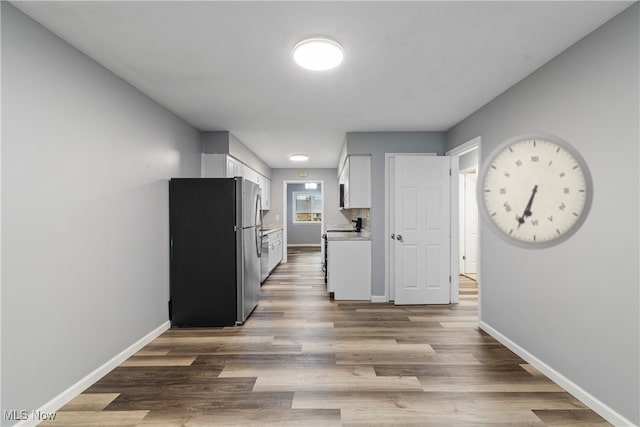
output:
6.34
